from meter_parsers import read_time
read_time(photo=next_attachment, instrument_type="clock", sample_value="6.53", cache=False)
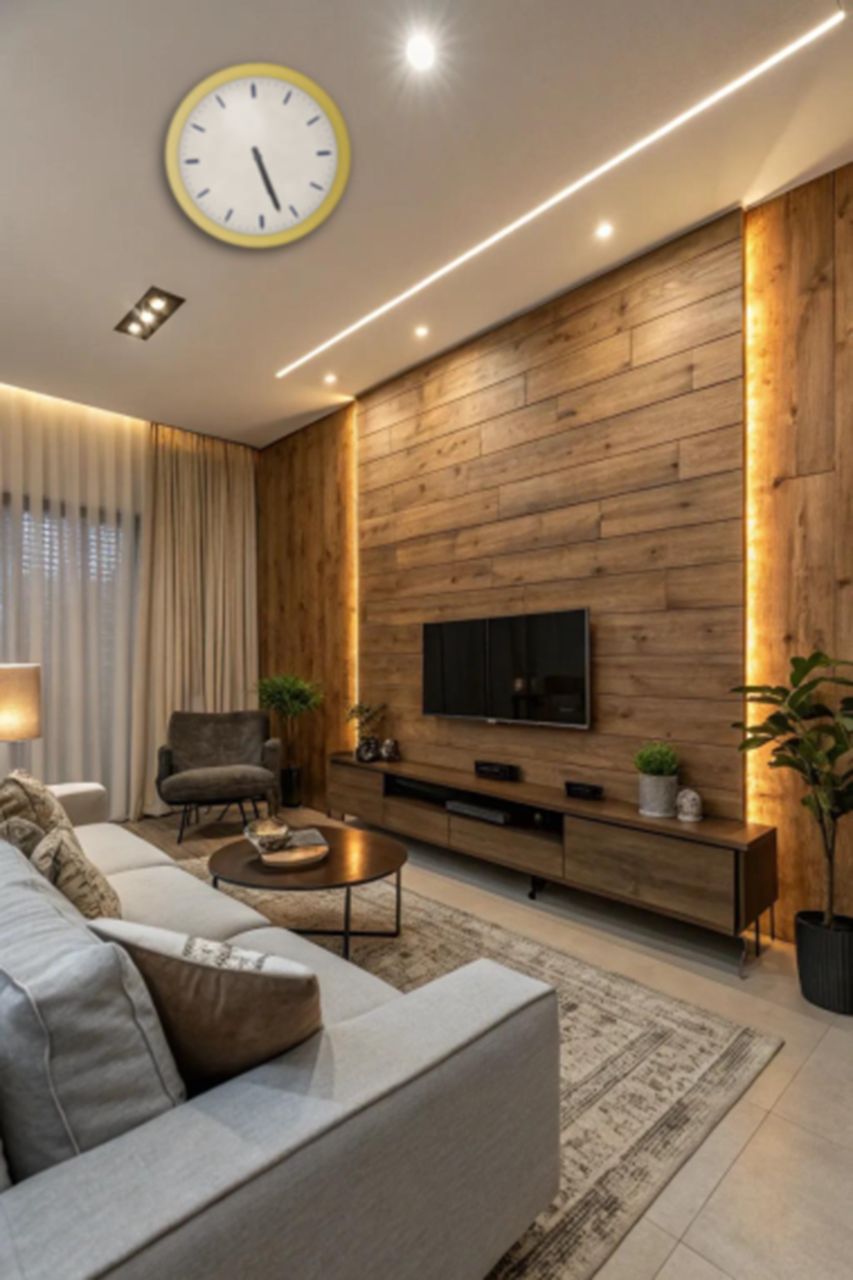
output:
5.27
